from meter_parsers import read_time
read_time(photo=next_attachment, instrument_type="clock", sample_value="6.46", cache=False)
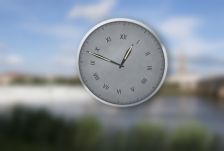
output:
12.48
